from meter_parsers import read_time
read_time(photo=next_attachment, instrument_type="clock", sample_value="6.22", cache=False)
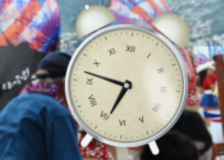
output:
6.47
